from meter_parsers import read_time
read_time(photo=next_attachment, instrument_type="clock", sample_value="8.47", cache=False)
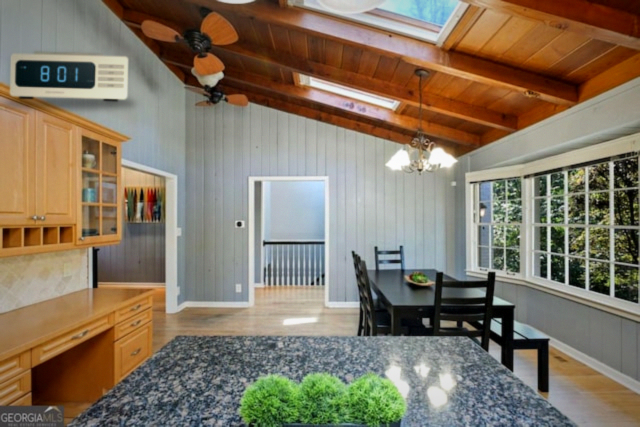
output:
8.01
